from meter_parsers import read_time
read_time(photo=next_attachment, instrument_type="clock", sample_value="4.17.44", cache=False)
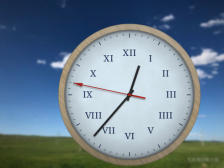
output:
12.36.47
